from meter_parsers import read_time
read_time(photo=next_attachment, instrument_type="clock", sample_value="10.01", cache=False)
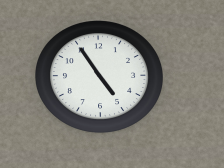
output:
4.55
